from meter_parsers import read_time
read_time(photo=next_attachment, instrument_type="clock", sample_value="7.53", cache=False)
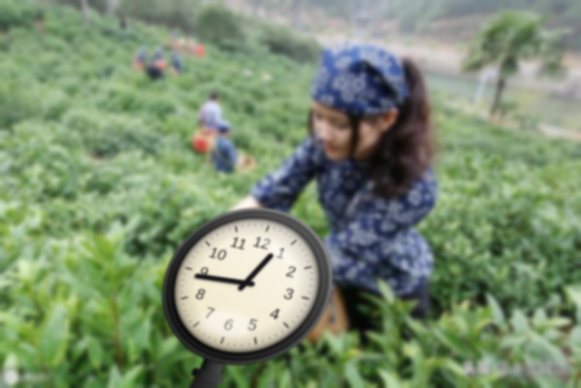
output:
12.44
